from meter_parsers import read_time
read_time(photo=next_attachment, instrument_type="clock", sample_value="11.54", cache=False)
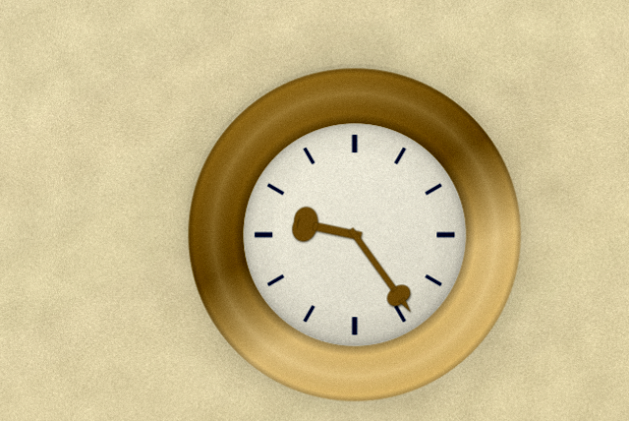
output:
9.24
